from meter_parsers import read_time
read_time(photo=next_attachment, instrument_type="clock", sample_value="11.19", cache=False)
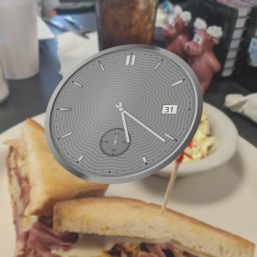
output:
5.21
